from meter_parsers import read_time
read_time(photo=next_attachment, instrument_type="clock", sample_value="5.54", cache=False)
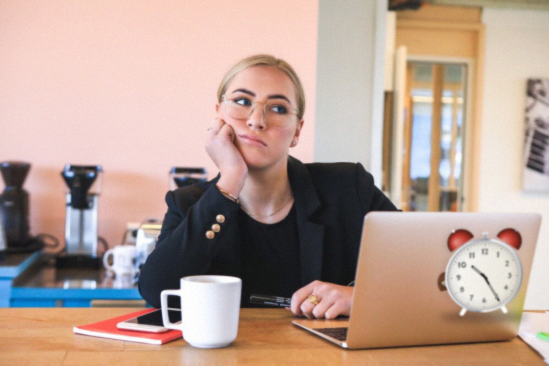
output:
10.25
